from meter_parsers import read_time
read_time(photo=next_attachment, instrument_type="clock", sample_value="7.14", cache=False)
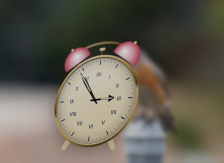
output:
2.54
